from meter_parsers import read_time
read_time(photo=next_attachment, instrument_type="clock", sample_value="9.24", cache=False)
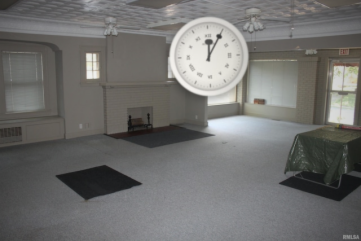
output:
12.05
